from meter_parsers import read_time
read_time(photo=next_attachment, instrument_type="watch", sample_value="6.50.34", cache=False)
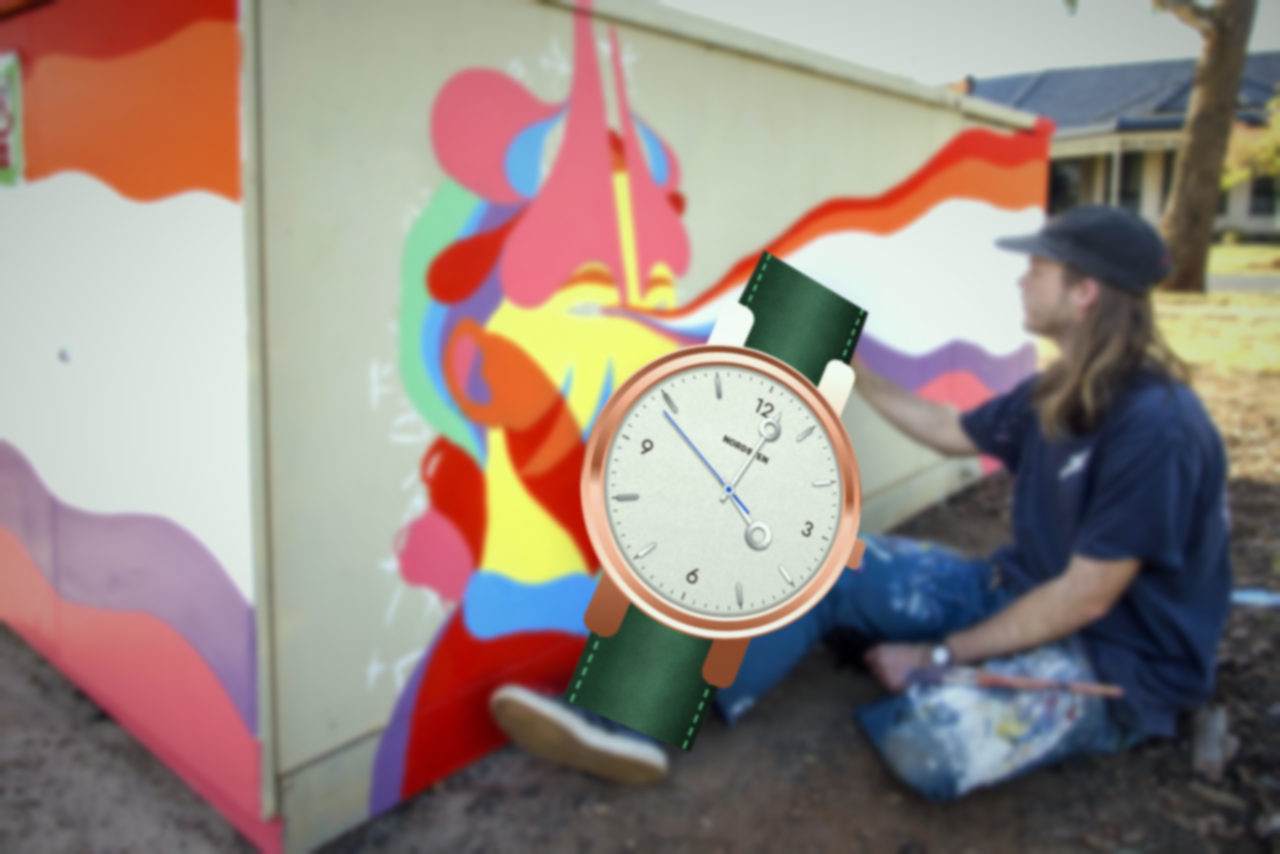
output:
4.01.49
